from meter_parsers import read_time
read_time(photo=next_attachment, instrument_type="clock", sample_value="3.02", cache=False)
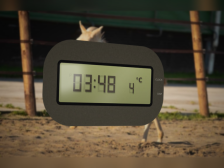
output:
3.48
